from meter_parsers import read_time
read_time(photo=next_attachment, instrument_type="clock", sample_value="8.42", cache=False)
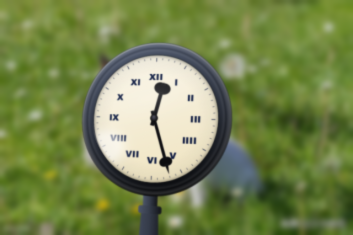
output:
12.27
